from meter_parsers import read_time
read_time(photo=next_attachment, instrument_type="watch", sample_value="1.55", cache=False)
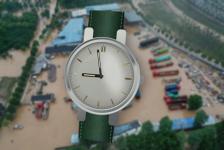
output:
8.58
